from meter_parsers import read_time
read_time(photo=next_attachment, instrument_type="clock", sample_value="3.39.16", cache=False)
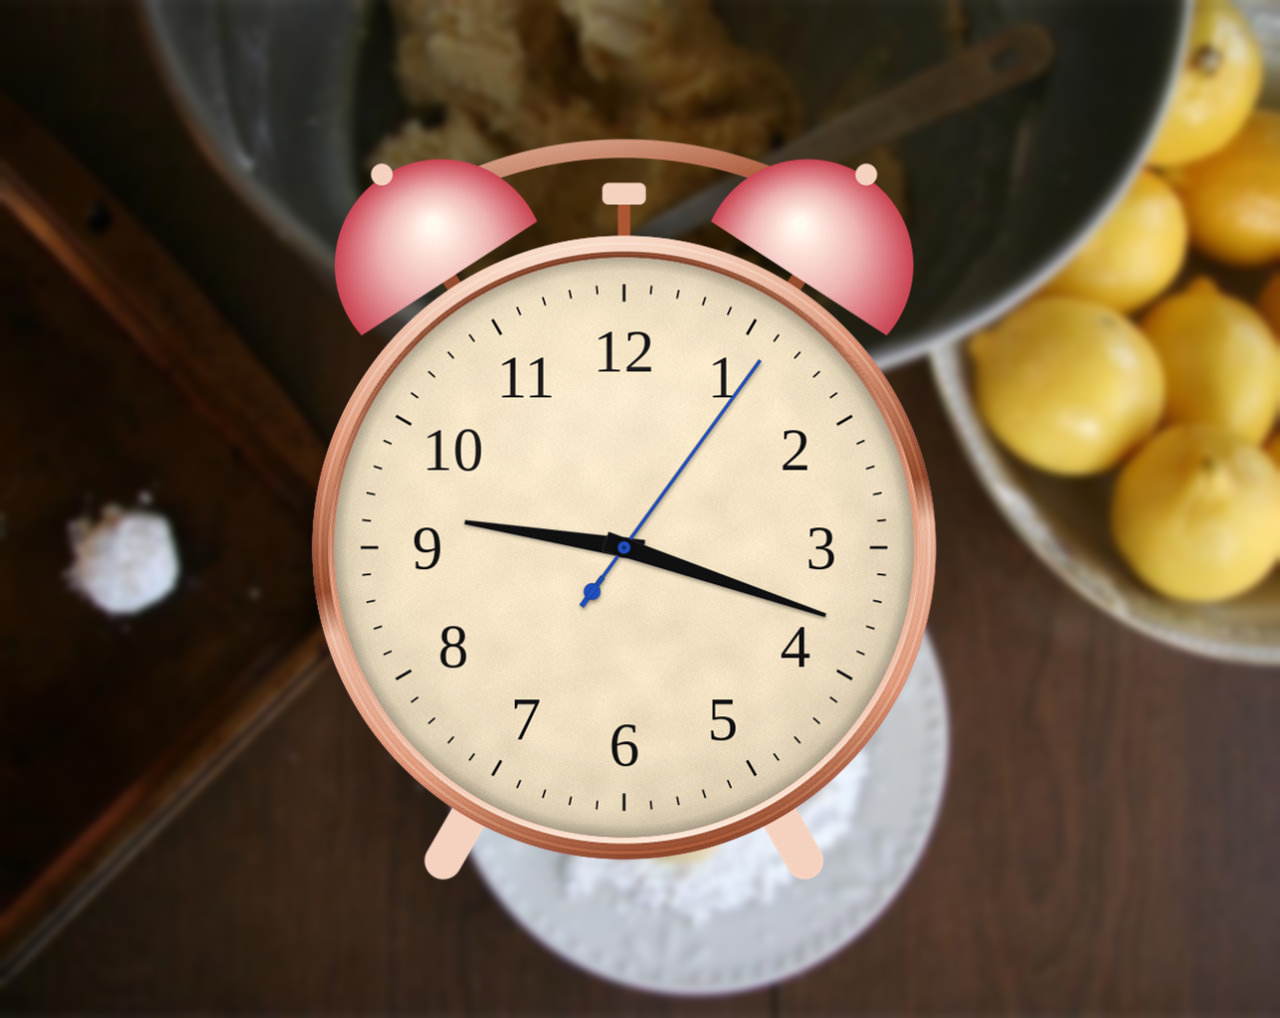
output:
9.18.06
